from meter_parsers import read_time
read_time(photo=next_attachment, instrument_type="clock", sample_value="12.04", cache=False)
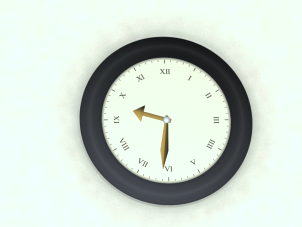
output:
9.31
